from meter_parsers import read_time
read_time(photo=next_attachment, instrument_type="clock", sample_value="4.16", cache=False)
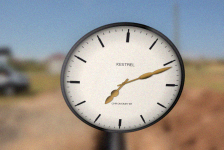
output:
7.11
